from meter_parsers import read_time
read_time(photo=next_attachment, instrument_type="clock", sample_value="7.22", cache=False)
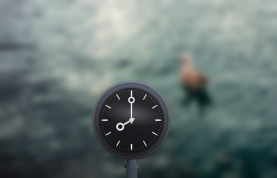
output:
8.00
